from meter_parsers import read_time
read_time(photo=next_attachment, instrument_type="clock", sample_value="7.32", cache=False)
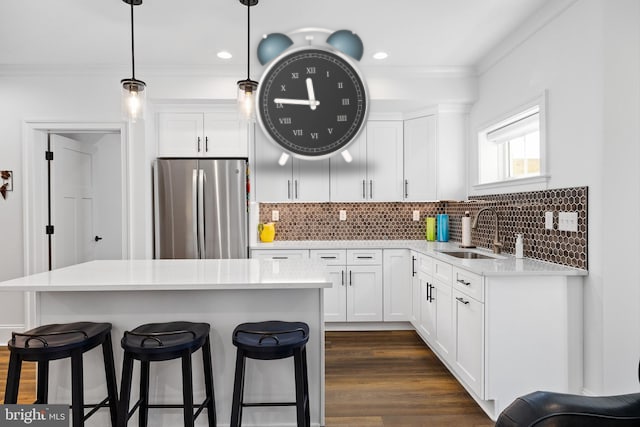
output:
11.46
